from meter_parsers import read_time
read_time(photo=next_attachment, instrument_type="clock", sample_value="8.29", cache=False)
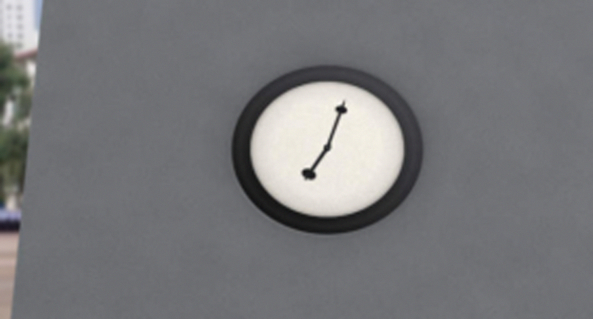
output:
7.03
